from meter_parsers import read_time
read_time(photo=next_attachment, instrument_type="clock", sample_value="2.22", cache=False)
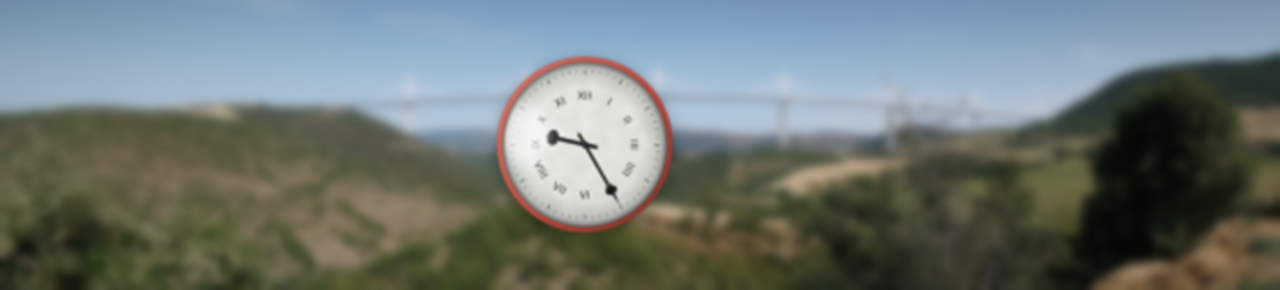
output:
9.25
